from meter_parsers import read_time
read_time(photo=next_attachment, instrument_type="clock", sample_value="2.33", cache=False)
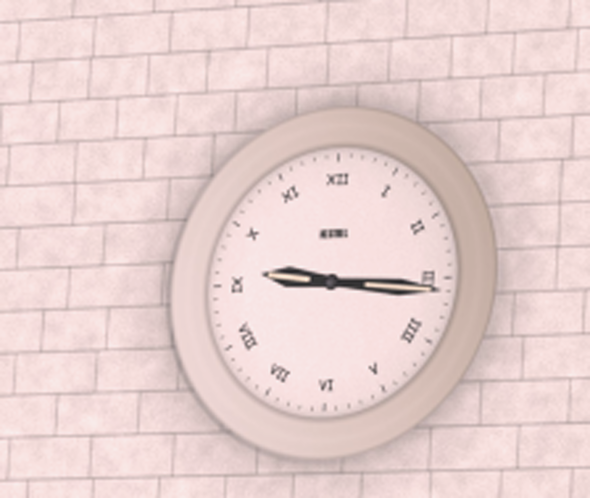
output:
9.16
